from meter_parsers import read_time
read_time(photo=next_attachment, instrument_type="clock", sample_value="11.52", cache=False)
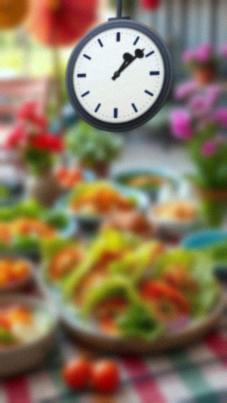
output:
1.08
